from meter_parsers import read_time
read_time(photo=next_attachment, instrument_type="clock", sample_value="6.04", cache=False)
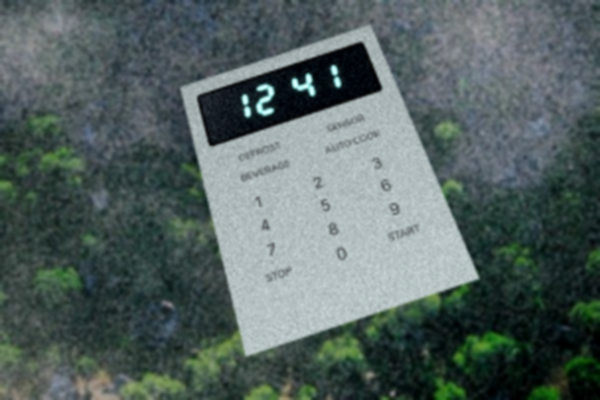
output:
12.41
